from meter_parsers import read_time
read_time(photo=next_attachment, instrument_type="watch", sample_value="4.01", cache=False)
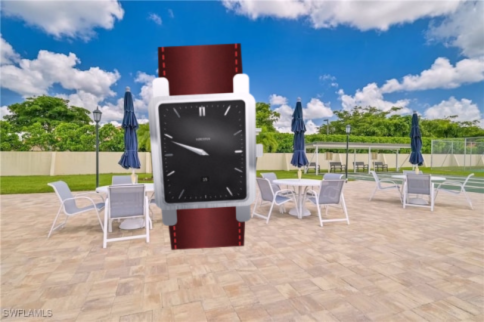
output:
9.49
